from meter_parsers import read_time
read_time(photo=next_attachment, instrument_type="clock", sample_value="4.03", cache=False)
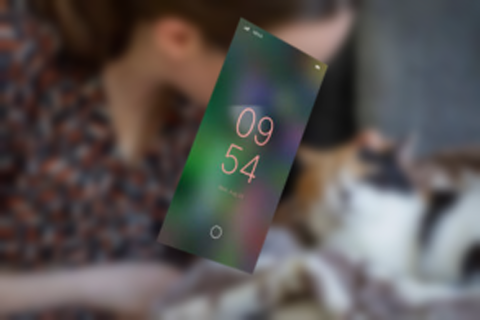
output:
9.54
